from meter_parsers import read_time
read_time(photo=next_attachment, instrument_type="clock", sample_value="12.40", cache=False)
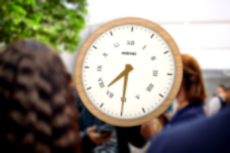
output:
7.30
